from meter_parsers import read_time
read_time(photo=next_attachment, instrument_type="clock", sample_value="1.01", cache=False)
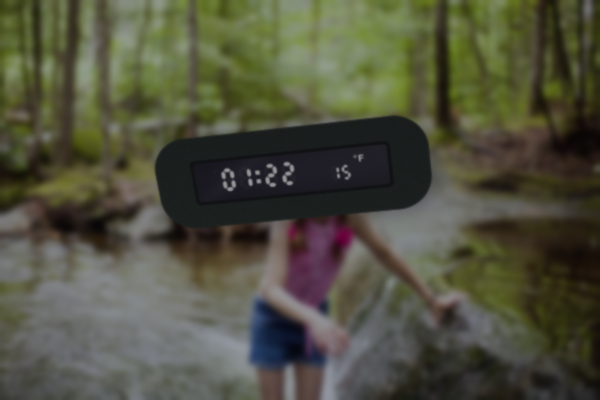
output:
1.22
